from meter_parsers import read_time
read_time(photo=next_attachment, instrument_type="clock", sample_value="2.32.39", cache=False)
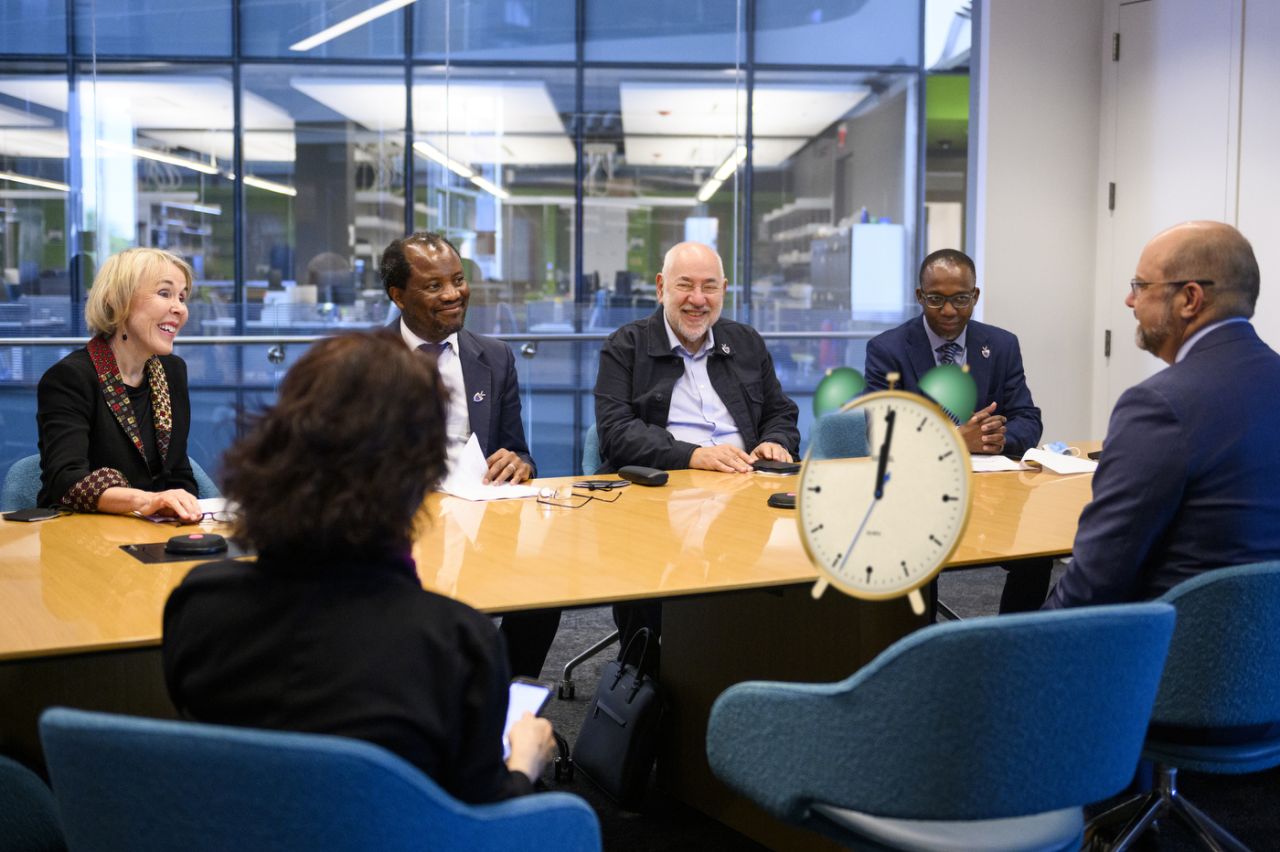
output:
12.00.34
